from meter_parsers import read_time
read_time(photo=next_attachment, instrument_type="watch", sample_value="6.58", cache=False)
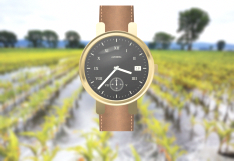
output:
3.37
